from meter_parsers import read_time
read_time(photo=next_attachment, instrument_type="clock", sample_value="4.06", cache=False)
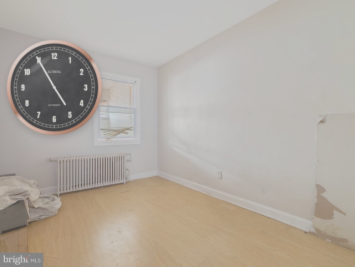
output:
4.55
